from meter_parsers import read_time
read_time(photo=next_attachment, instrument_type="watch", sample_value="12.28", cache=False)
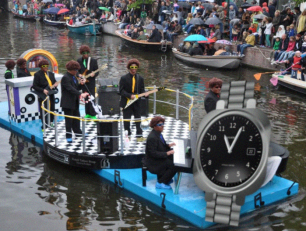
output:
11.04
